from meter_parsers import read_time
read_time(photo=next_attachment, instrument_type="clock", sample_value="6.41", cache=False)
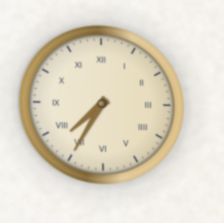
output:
7.35
